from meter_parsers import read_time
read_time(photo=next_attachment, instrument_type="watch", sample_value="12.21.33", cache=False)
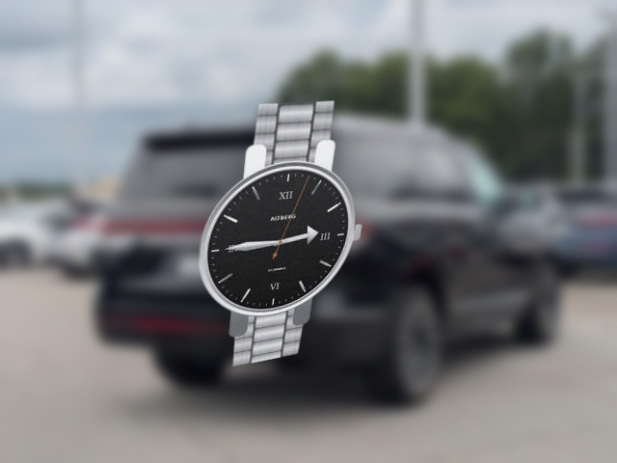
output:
2.45.03
